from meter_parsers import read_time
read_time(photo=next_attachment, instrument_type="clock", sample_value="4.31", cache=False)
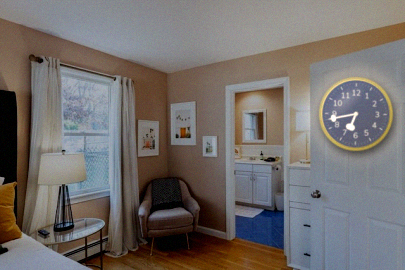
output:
6.43
